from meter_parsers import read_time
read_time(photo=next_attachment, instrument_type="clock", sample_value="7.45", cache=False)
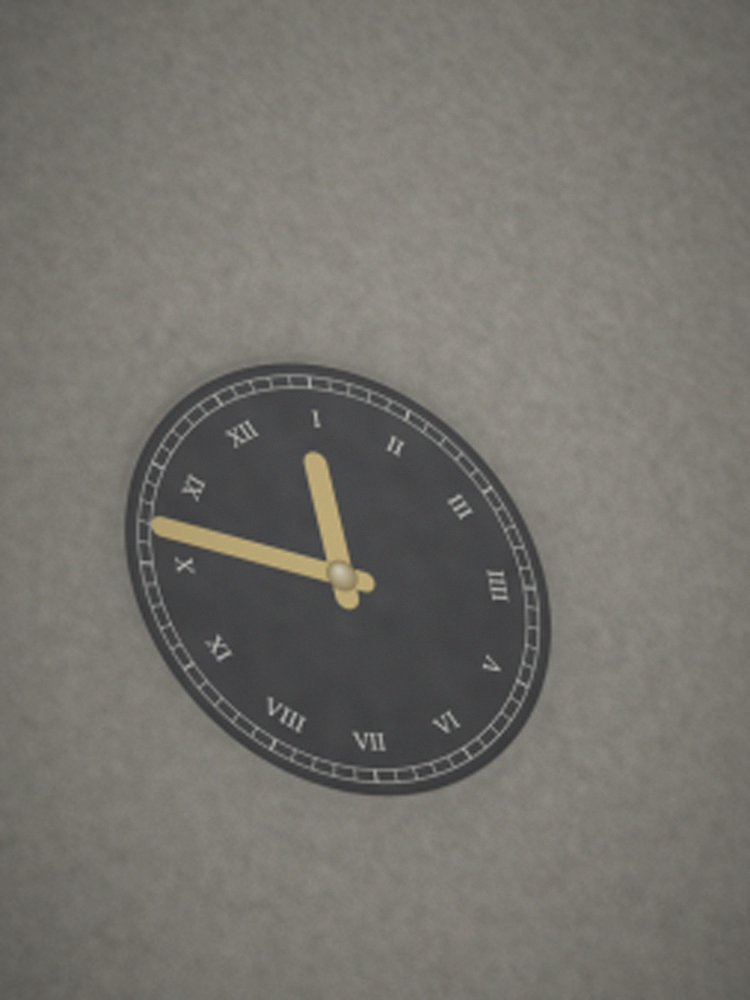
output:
12.52
